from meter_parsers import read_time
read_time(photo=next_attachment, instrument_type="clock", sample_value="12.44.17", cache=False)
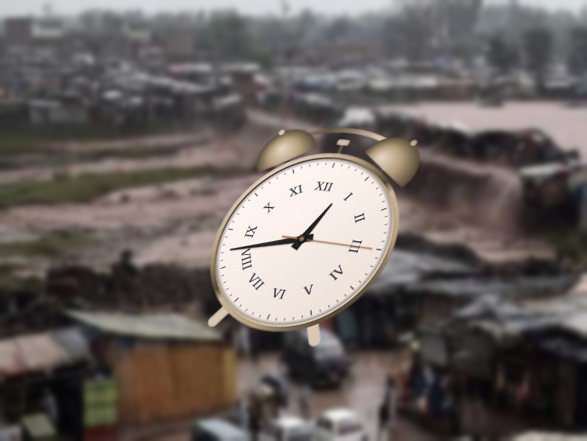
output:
12.42.15
